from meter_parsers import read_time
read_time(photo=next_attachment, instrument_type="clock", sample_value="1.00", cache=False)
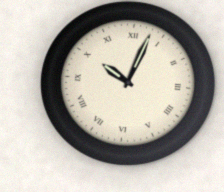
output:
10.03
